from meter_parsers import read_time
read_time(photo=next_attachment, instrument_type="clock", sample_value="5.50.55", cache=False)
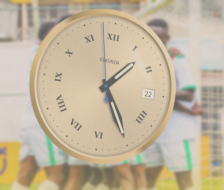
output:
1.24.58
